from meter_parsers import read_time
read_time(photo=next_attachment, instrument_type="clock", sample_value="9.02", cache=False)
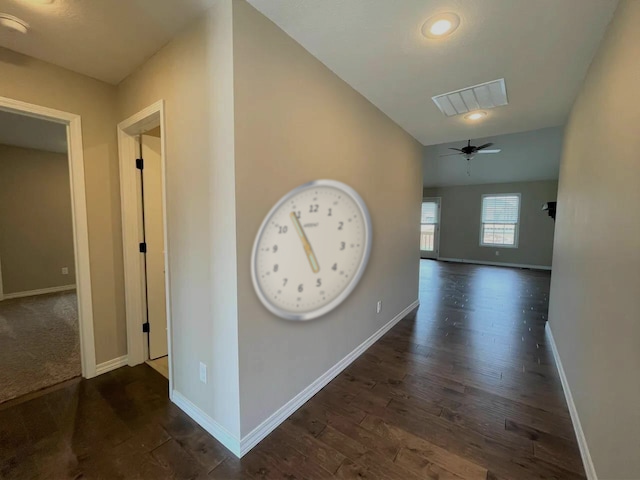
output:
4.54
